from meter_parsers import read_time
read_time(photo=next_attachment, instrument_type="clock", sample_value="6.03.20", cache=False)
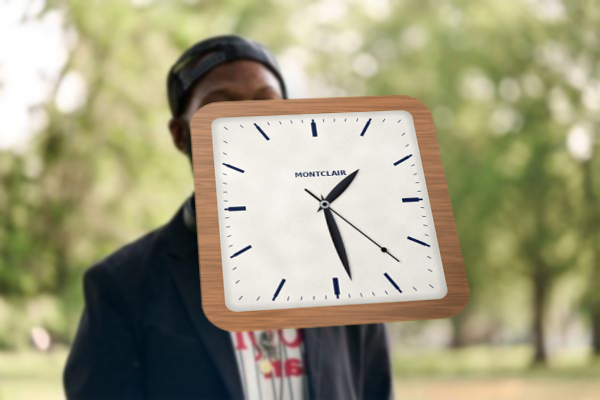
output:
1.28.23
